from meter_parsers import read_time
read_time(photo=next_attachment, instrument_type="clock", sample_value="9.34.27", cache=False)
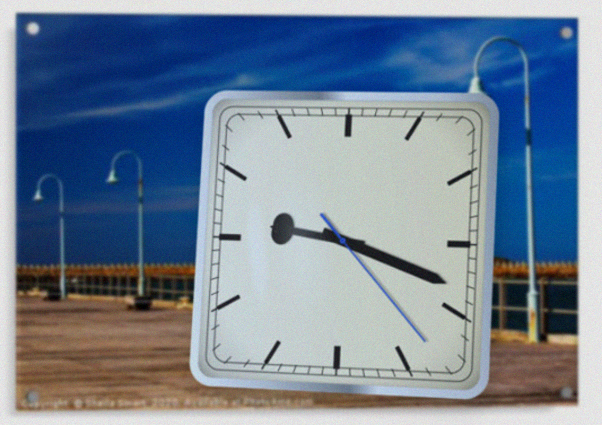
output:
9.18.23
